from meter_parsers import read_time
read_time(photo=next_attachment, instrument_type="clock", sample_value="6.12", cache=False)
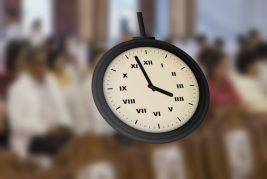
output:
3.57
